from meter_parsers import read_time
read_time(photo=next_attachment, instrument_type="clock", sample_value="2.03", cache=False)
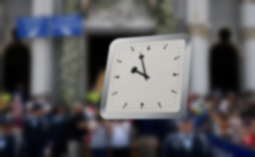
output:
9.57
